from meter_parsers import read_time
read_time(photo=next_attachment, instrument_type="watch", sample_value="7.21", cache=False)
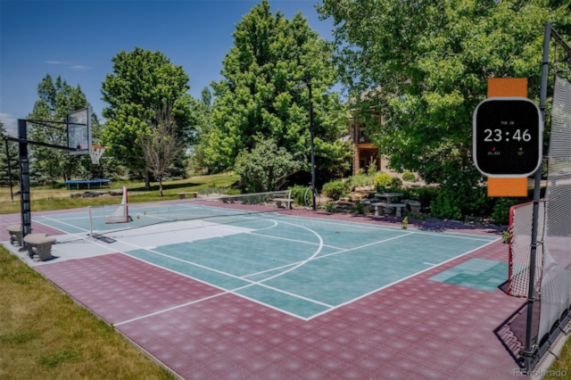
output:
23.46
